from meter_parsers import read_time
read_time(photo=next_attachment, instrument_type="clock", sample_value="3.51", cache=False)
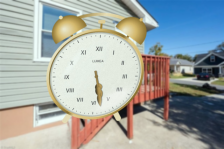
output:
5.28
